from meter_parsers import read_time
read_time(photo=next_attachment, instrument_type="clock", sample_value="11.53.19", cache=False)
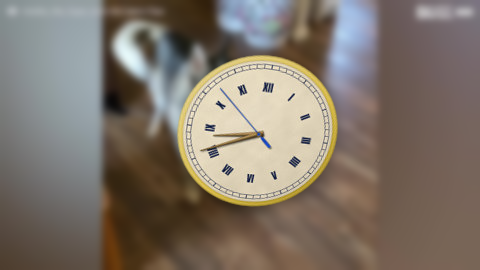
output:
8.40.52
